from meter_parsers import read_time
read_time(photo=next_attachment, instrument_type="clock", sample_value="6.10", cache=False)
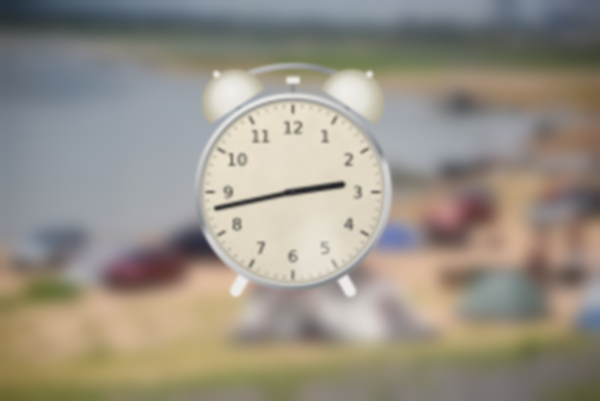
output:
2.43
